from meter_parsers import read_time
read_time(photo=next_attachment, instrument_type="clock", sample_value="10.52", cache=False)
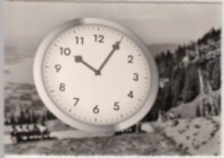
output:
10.05
